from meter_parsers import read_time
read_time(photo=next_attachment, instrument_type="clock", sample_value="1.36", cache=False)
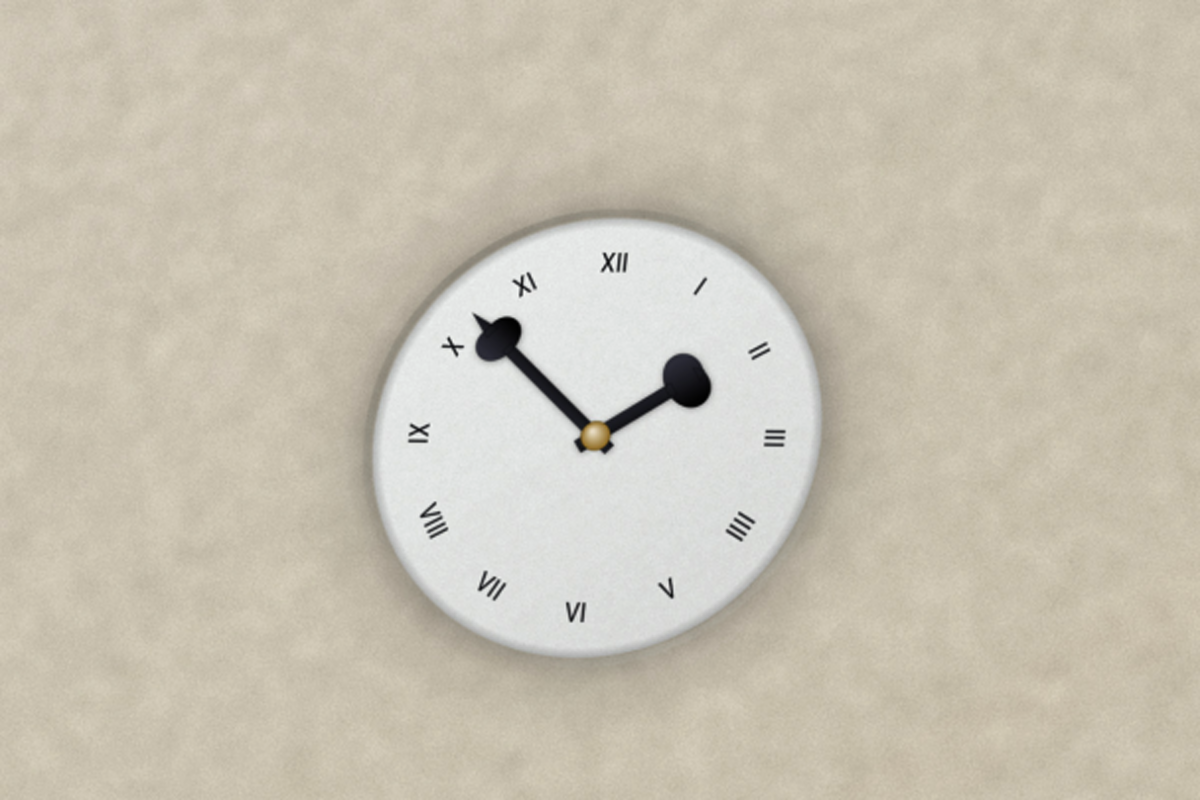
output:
1.52
